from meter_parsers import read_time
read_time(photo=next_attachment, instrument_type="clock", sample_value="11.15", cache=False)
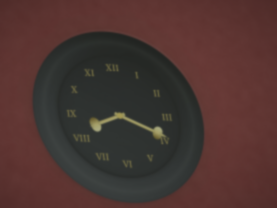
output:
8.19
